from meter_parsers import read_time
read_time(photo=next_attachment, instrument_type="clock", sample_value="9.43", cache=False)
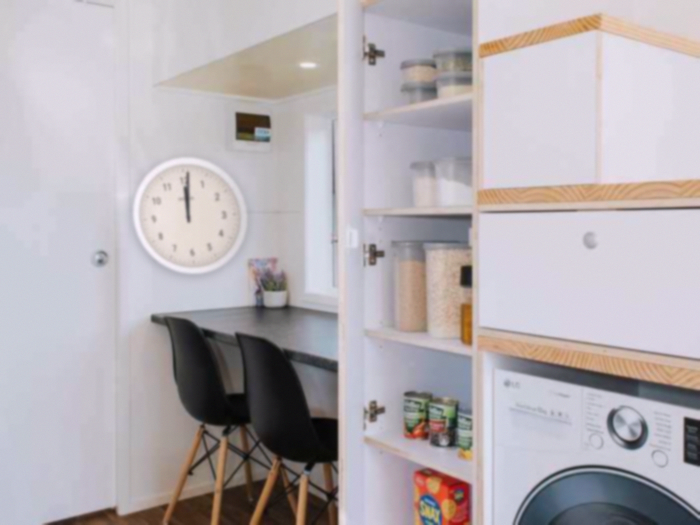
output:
12.01
